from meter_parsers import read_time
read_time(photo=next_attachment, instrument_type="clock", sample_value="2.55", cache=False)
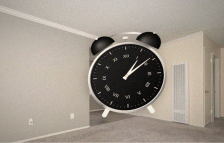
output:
1.09
